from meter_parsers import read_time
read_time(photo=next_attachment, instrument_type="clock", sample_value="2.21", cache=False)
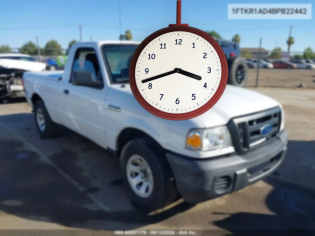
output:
3.42
